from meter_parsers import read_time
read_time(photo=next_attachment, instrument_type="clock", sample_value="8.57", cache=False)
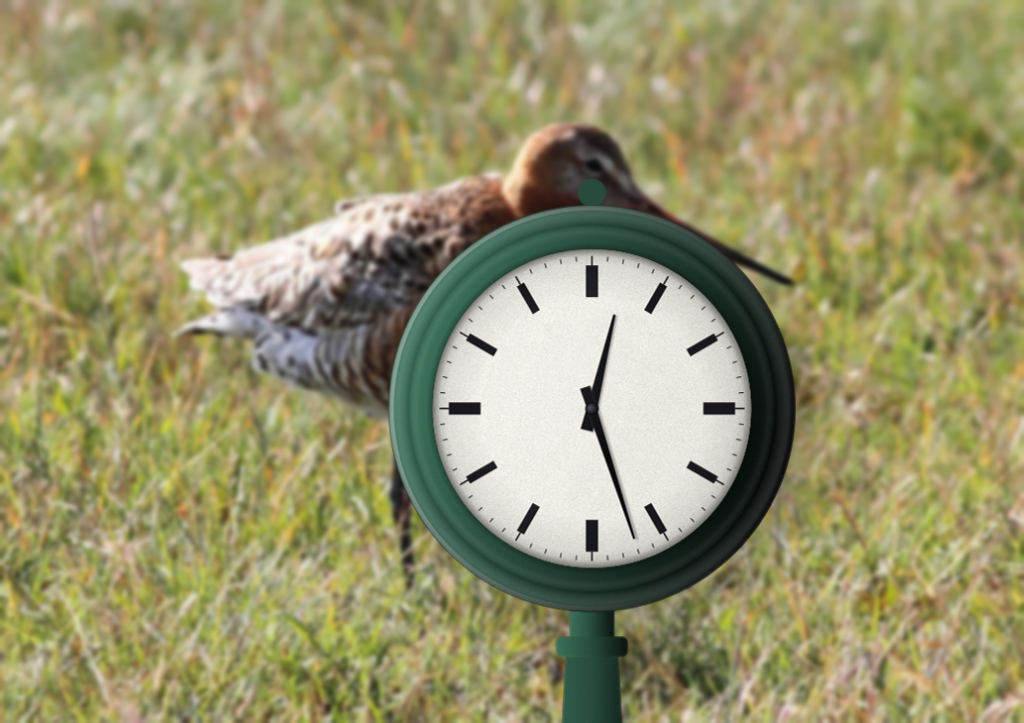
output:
12.27
